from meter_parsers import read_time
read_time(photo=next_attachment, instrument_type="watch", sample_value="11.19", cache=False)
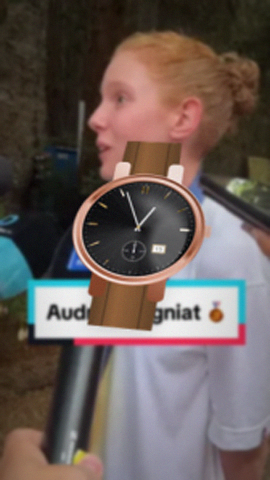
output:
12.56
